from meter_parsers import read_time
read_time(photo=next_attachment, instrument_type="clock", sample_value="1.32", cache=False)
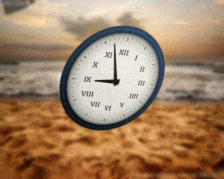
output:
8.57
